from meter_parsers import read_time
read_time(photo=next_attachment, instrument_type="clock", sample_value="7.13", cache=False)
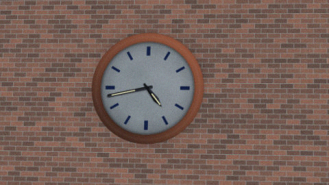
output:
4.43
